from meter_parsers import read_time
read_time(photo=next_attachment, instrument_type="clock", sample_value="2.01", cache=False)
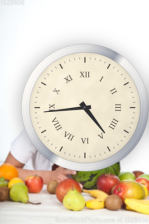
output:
4.44
